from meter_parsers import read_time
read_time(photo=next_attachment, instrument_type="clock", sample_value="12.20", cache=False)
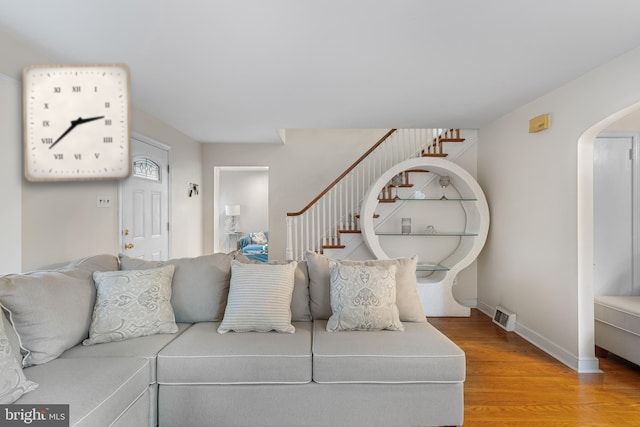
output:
2.38
